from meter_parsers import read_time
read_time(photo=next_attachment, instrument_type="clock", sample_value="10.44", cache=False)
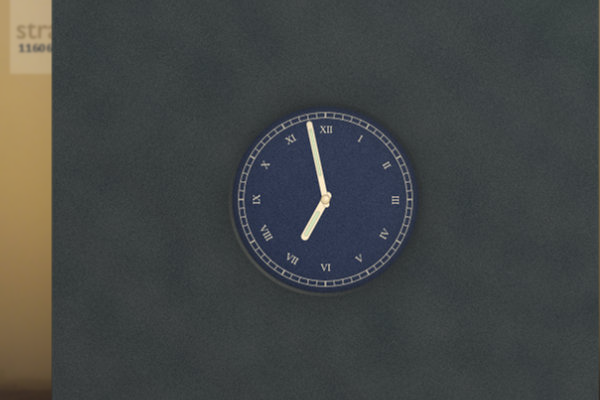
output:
6.58
